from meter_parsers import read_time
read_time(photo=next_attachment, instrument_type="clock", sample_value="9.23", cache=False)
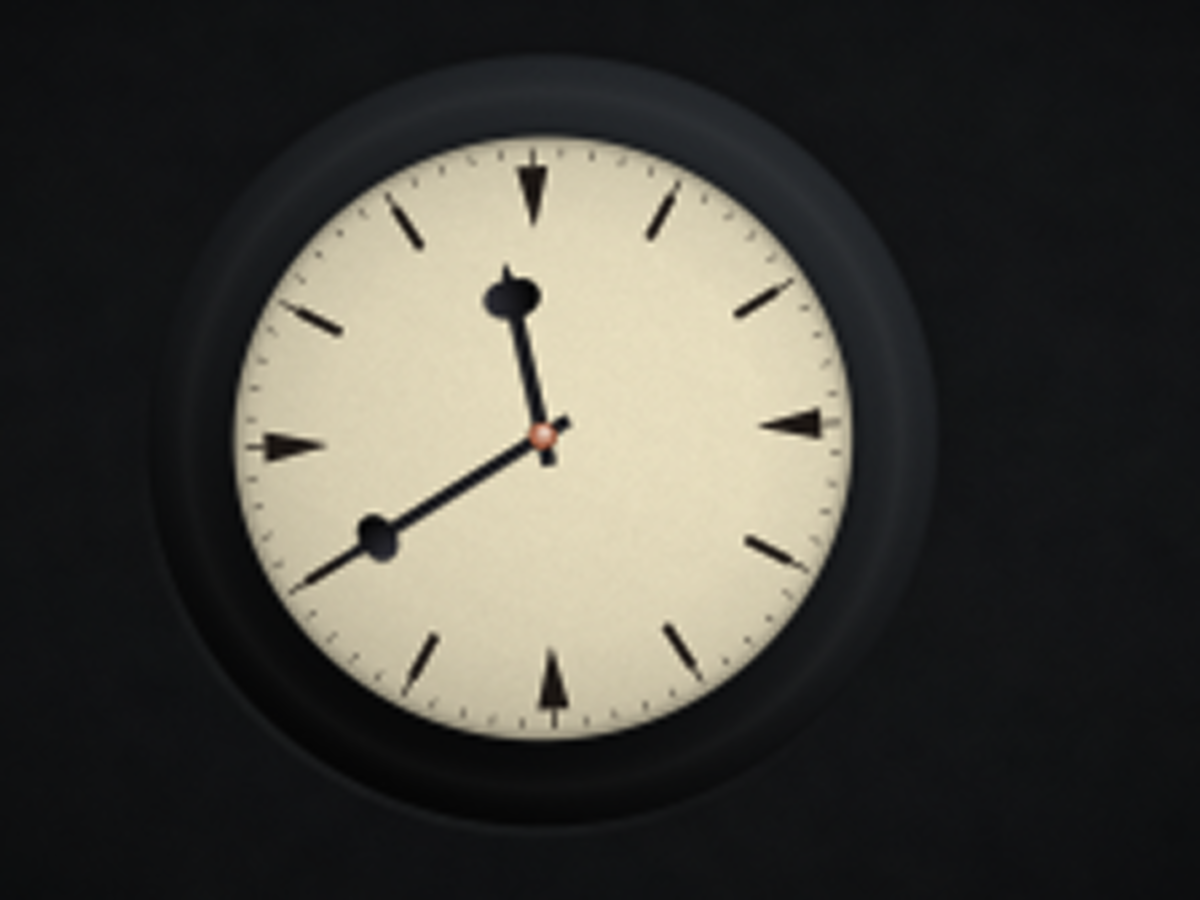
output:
11.40
